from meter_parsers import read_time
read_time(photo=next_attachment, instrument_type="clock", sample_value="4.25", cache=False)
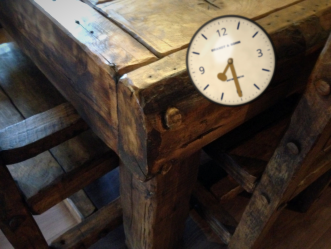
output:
7.30
